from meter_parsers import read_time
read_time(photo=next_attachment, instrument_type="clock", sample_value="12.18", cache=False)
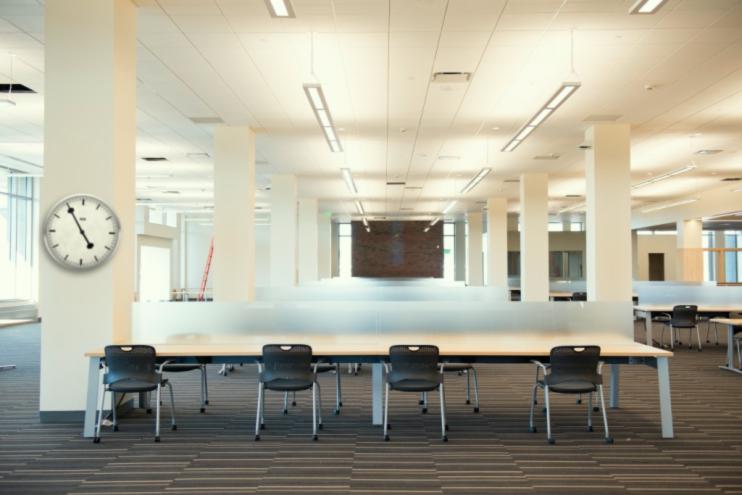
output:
4.55
